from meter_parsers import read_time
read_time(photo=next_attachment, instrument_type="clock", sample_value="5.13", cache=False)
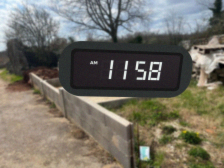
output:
11.58
